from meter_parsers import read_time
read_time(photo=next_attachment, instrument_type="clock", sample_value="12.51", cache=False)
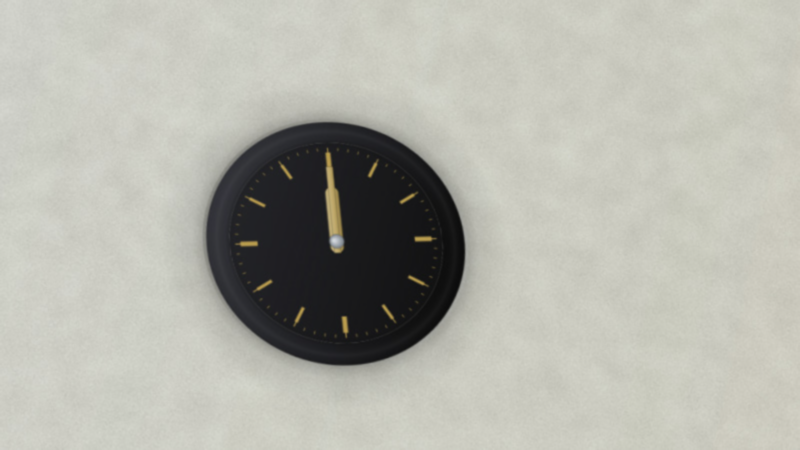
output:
12.00
